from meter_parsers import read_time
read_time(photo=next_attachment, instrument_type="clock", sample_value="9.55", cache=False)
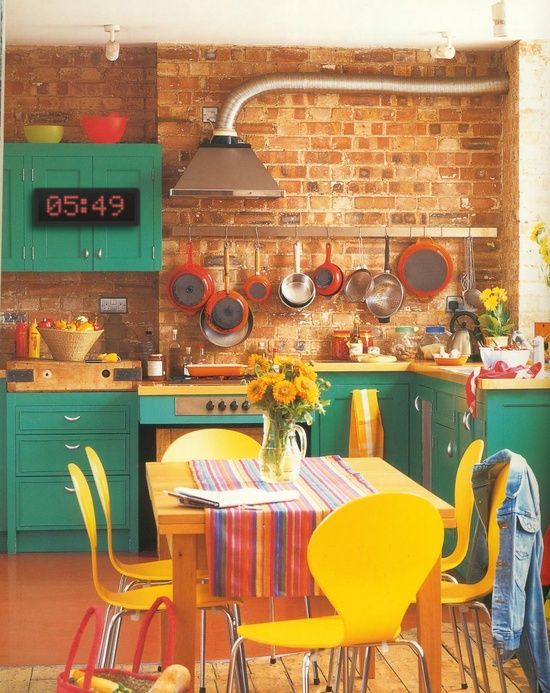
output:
5.49
